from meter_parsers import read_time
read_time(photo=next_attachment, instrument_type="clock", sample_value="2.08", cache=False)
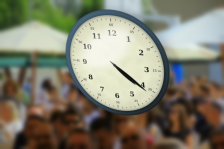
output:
4.21
